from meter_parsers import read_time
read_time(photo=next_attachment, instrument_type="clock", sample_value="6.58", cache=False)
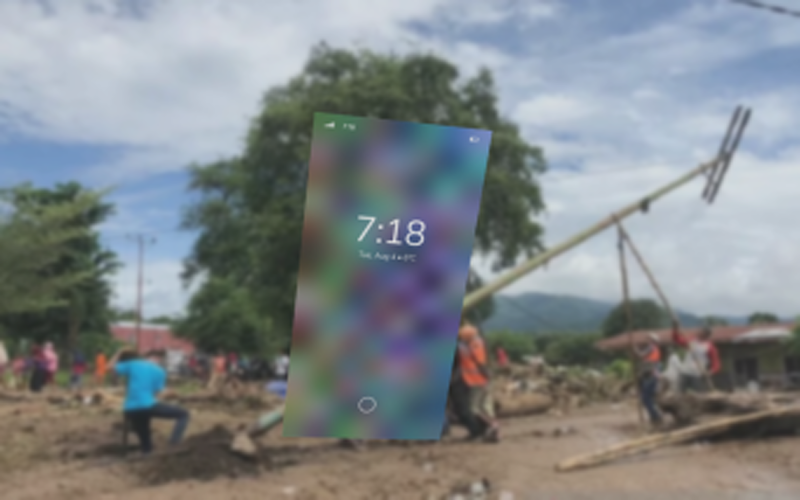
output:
7.18
